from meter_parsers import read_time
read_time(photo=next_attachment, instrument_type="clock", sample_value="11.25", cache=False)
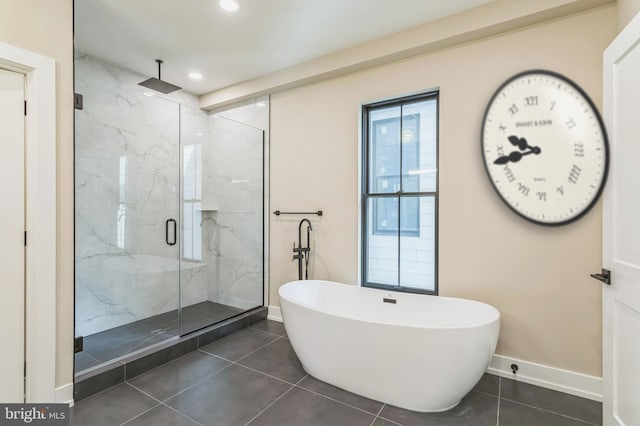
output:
9.43
